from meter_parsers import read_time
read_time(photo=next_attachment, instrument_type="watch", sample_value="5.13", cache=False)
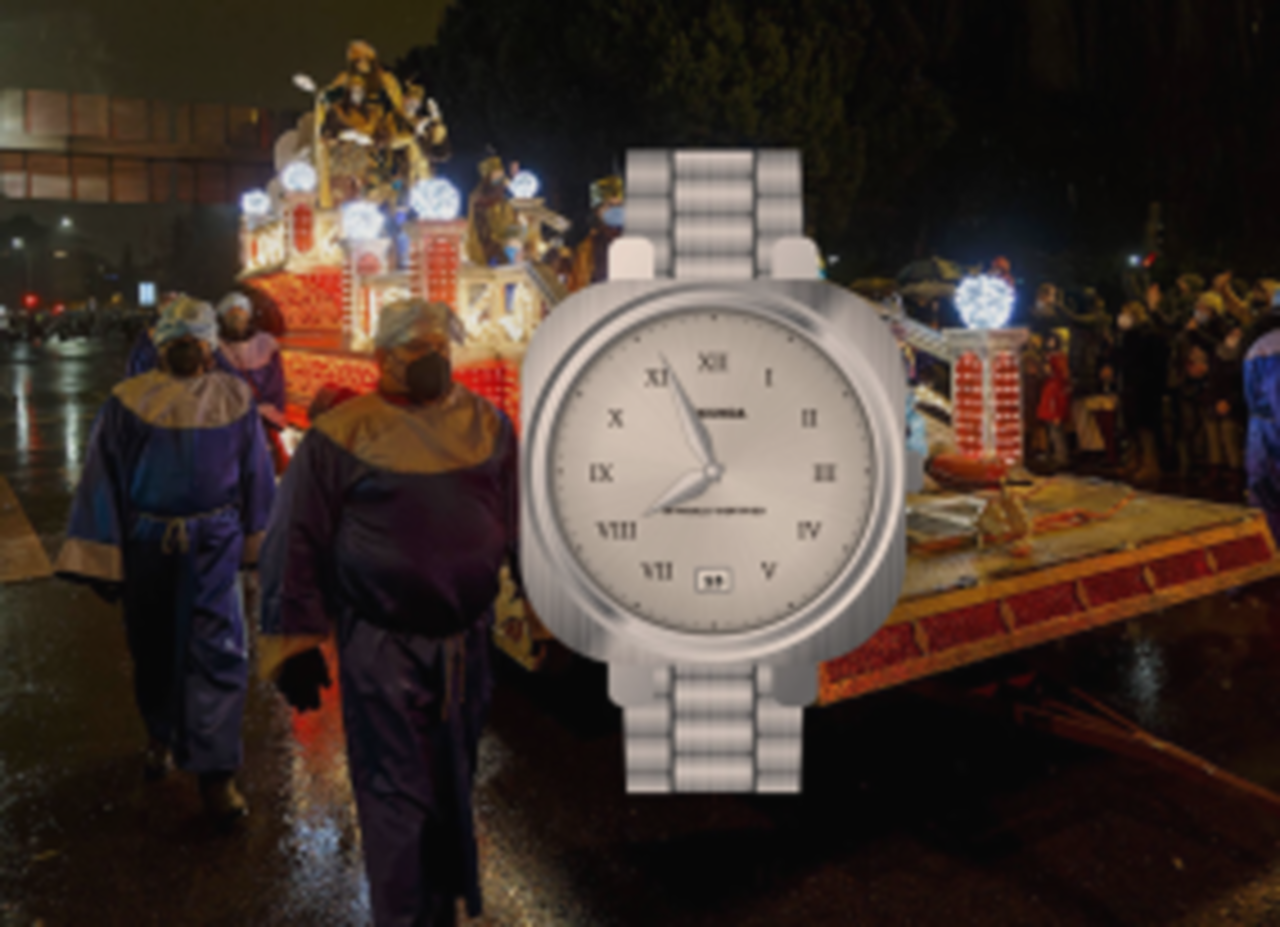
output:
7.56
